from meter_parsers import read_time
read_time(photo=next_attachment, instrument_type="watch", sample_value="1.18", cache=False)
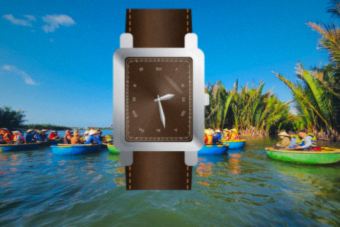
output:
2.28
